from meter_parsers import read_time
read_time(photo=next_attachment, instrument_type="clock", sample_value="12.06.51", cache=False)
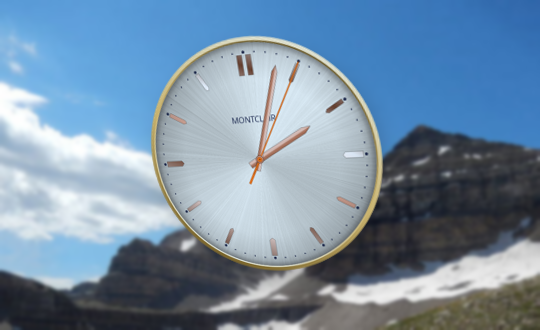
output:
2.03.05
